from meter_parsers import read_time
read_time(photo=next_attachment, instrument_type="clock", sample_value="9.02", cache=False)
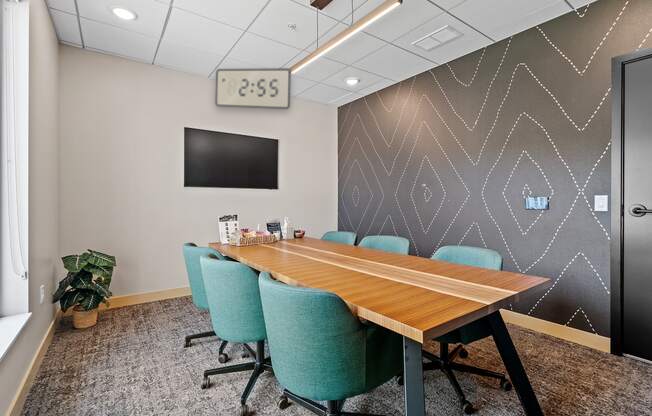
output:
2.55
